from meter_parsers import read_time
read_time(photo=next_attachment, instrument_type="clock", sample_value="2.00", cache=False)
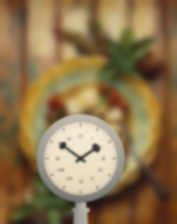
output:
1.51
